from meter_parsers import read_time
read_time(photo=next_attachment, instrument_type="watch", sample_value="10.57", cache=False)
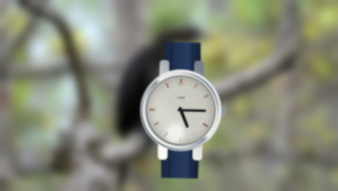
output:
5.15
